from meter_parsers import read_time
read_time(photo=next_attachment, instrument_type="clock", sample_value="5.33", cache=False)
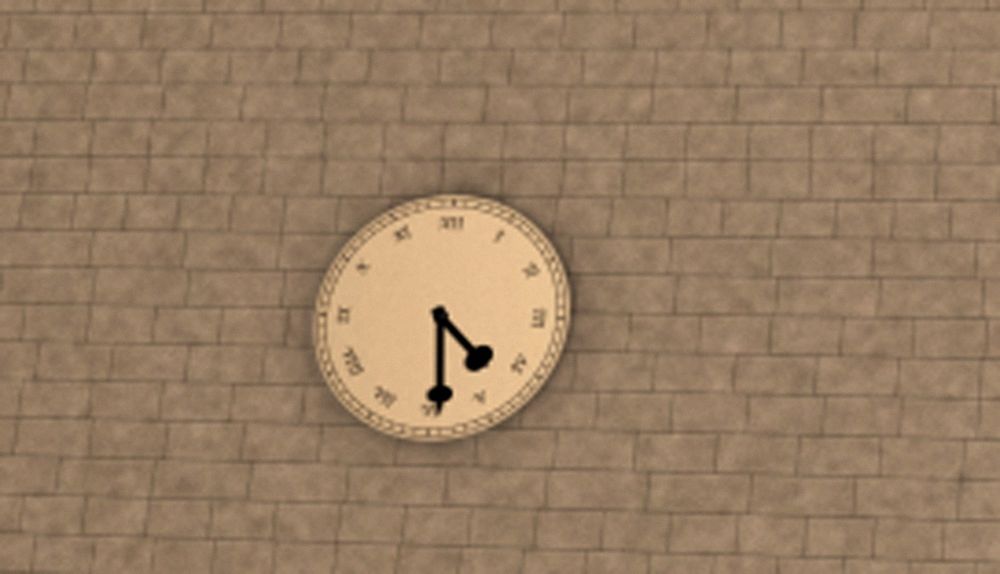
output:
4.29
